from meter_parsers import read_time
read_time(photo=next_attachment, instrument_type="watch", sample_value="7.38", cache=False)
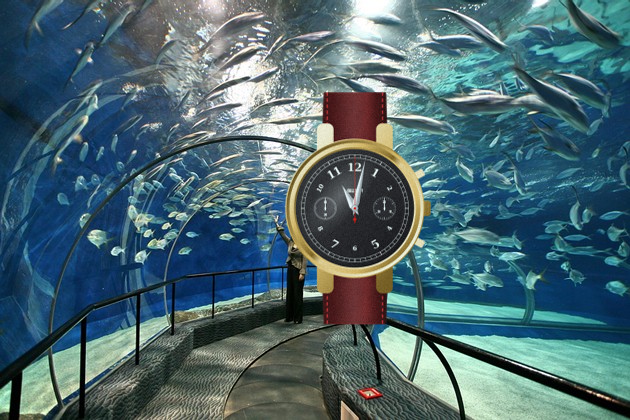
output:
11.02
